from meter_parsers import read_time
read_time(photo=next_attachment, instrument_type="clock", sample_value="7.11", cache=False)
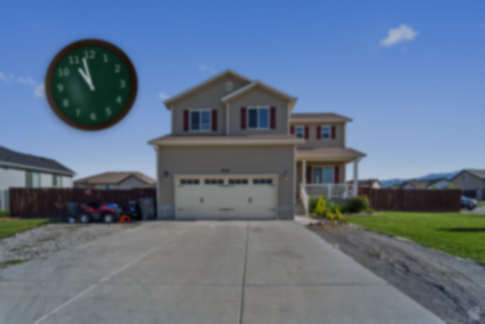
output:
10.58
